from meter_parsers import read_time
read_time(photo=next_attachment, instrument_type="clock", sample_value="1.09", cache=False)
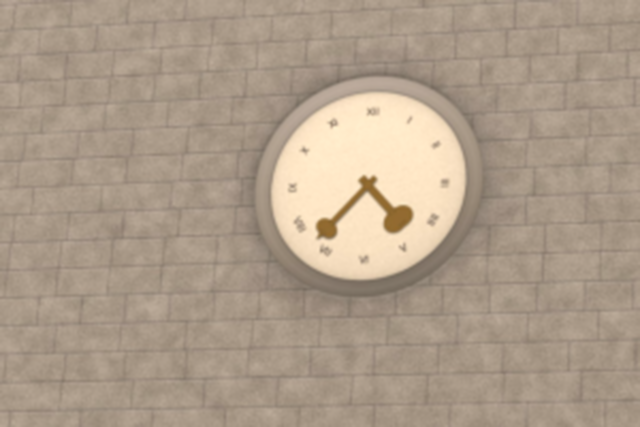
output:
4.37
